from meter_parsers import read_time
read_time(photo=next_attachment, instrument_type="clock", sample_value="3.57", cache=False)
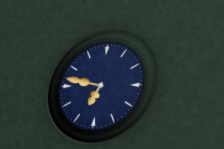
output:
6.47
